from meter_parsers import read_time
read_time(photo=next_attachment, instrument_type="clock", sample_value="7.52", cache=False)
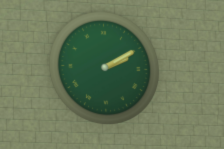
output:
2.10
